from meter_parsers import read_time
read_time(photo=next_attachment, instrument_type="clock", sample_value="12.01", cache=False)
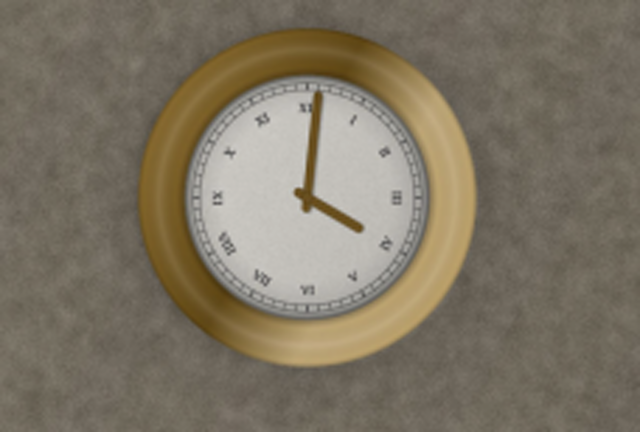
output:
4.01
